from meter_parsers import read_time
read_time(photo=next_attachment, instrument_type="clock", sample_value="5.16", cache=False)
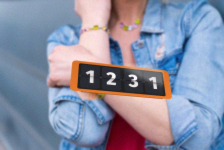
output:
12.31
